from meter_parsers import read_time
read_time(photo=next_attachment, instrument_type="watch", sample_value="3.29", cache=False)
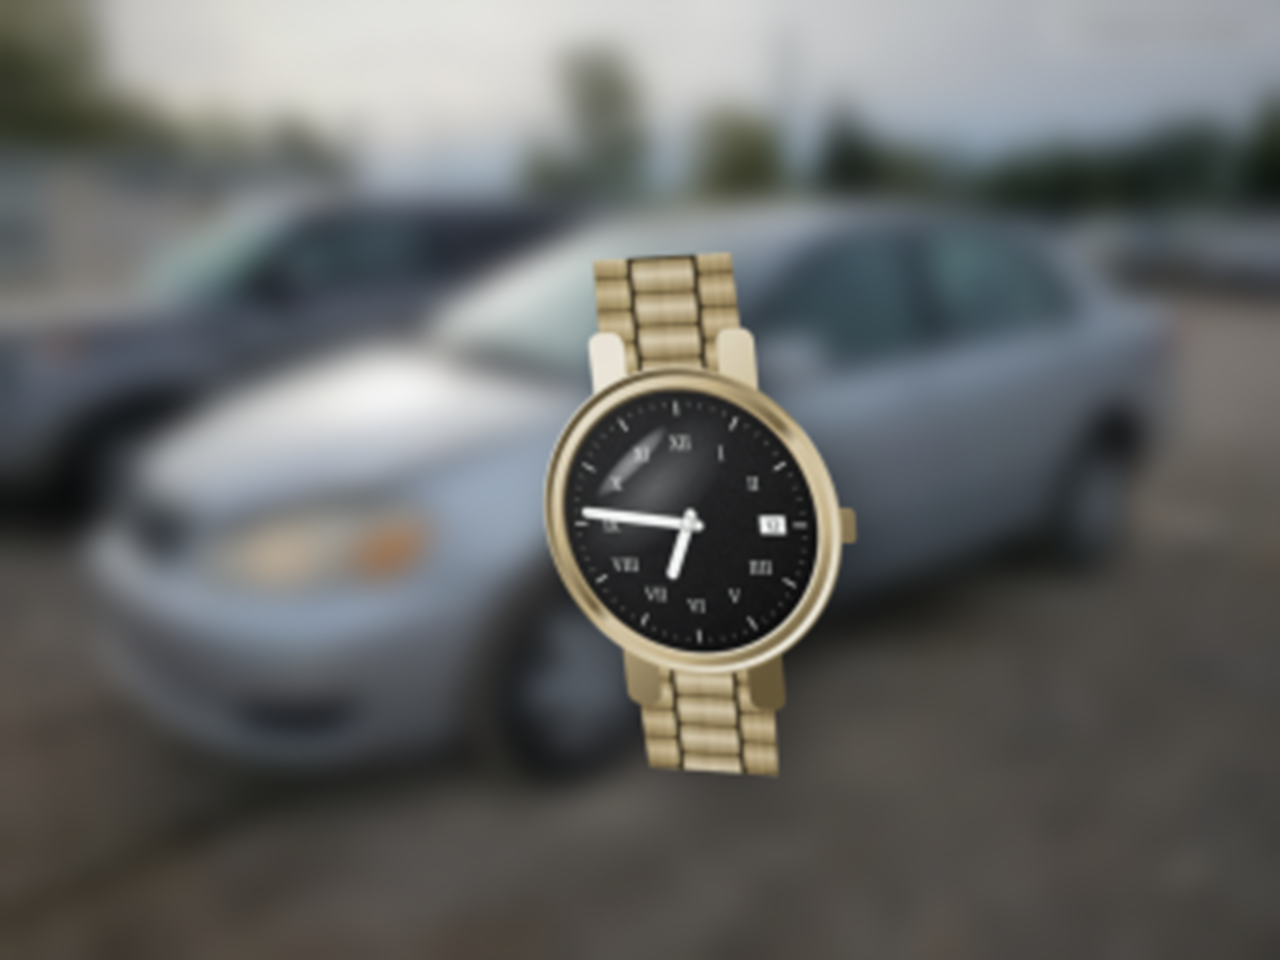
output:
6.46
